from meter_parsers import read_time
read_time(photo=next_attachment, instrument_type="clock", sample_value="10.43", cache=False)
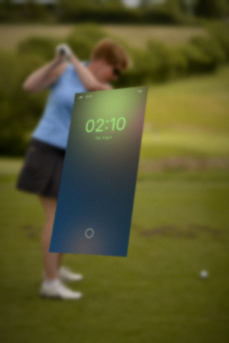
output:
2.10
